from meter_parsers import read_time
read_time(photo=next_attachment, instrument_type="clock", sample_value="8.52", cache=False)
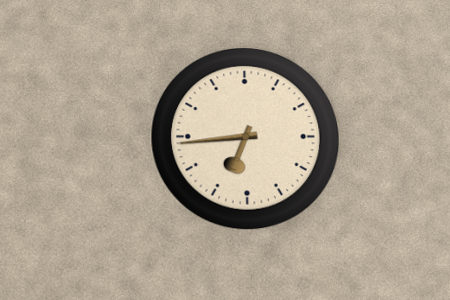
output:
6.44
